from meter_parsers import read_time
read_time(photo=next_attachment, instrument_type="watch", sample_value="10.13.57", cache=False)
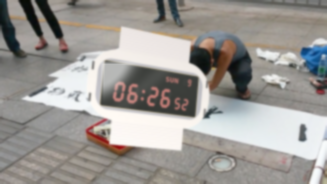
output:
6.26.52
